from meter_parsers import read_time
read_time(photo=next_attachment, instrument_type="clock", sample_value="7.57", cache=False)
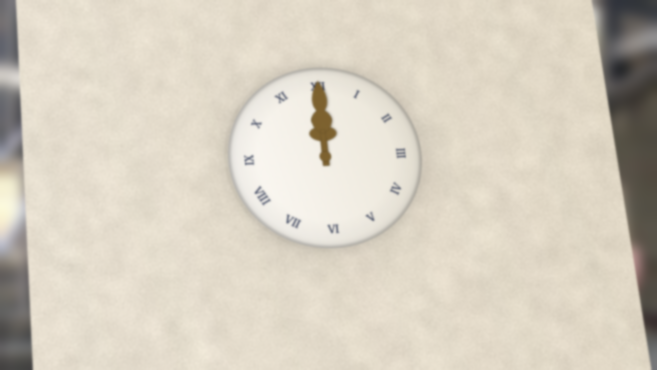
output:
12.00
